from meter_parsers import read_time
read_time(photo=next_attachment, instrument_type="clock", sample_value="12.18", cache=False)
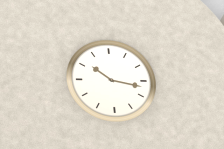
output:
10.17
